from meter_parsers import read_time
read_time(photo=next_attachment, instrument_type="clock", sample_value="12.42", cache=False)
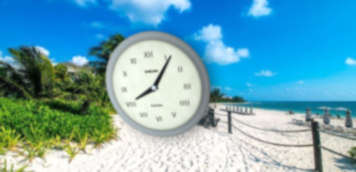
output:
8.06
